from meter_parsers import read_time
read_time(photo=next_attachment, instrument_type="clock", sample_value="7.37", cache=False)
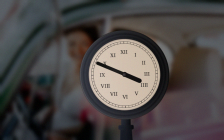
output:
3.49
